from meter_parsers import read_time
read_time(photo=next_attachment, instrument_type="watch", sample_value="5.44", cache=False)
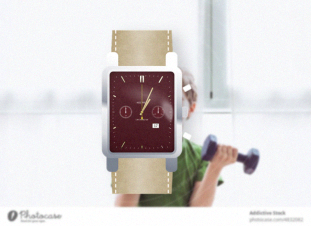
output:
1.04
